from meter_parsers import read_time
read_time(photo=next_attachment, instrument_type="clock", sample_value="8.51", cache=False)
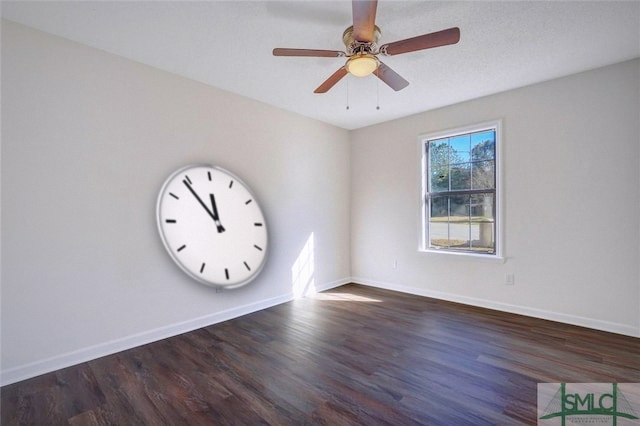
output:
11.54
